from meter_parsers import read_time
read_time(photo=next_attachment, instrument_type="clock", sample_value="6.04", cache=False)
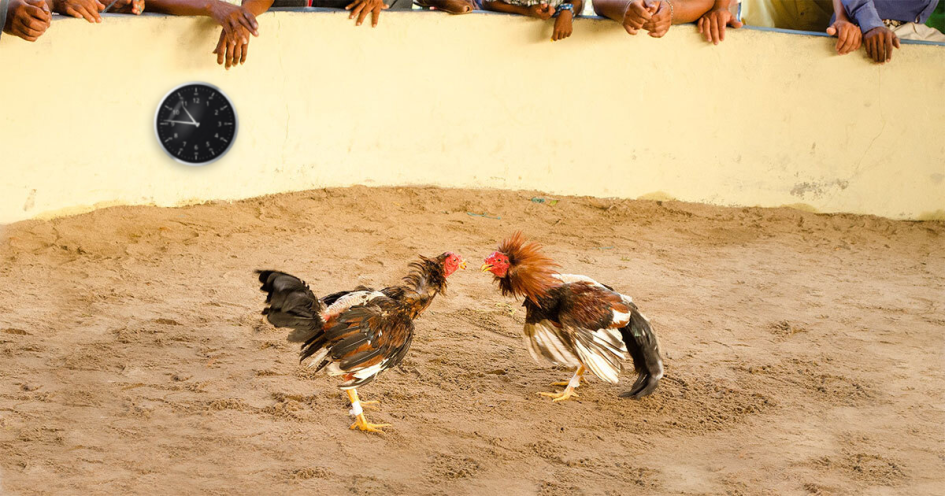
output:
10.46
